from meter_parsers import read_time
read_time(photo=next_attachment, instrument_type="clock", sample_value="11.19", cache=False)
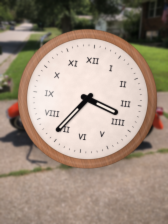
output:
3.36
